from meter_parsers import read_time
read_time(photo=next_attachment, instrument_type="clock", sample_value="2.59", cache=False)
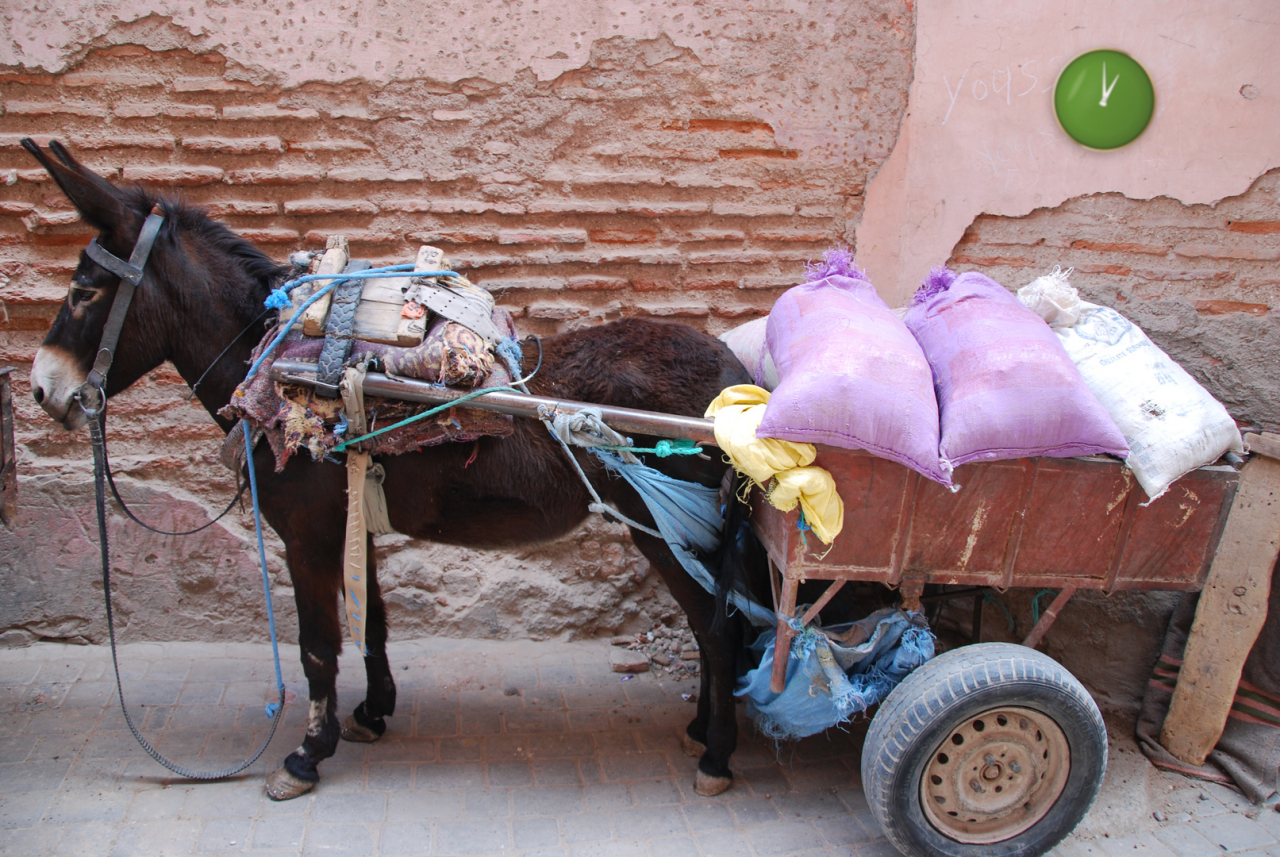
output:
1.00
